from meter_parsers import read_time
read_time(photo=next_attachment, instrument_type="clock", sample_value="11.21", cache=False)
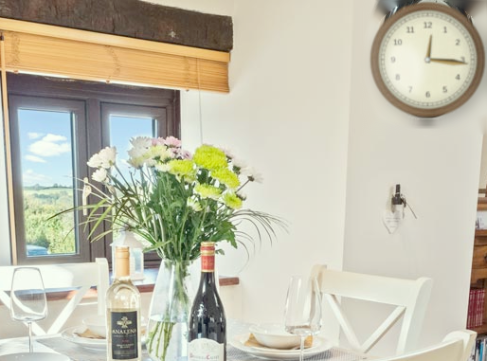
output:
12.16
